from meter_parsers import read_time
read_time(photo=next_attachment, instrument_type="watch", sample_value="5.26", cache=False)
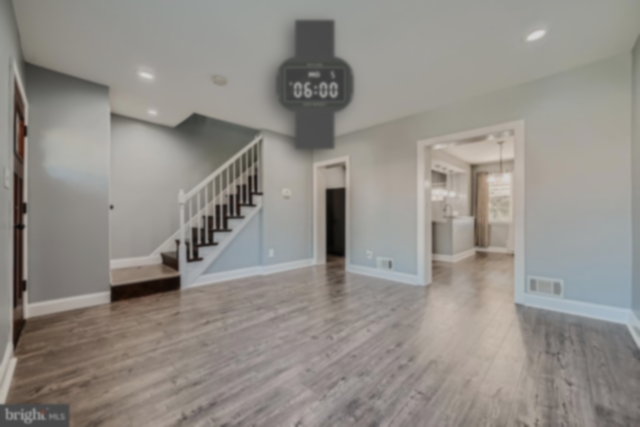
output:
6.00
